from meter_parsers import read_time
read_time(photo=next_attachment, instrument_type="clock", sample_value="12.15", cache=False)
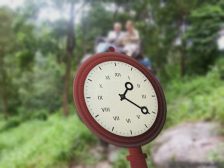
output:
1.21
